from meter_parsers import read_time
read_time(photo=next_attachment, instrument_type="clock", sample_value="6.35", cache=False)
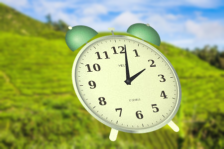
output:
2.02
